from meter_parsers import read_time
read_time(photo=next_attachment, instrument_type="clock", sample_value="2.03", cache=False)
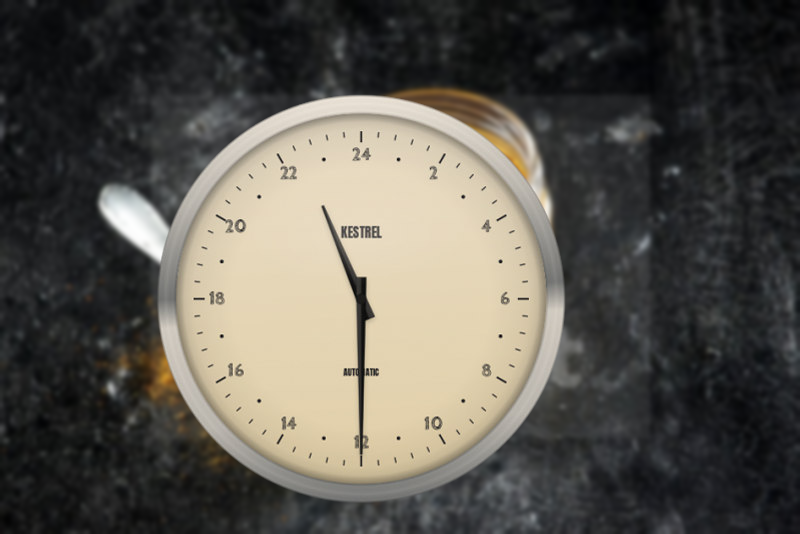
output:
22.30
